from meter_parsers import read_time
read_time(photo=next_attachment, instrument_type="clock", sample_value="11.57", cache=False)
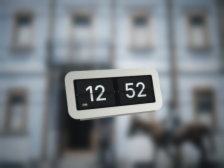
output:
12.52
